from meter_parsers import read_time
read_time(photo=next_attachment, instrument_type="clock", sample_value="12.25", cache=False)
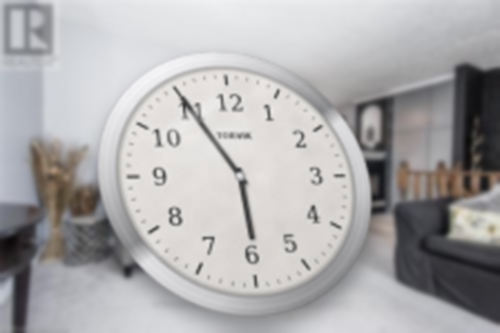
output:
5.55
